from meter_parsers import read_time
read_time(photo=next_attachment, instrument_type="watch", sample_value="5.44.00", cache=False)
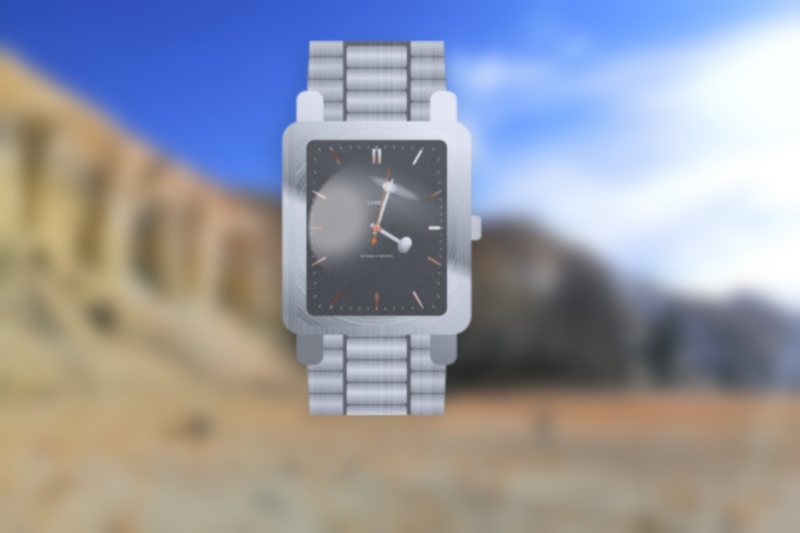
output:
4.03.02
